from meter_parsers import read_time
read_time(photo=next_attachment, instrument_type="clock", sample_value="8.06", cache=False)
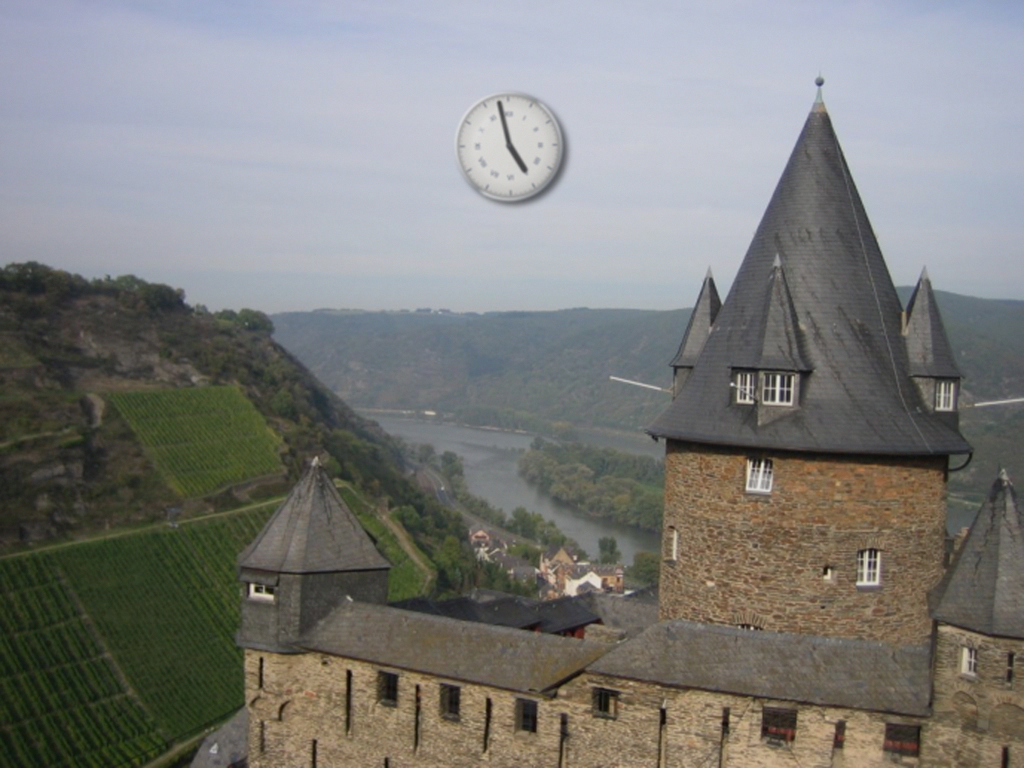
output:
4.58
